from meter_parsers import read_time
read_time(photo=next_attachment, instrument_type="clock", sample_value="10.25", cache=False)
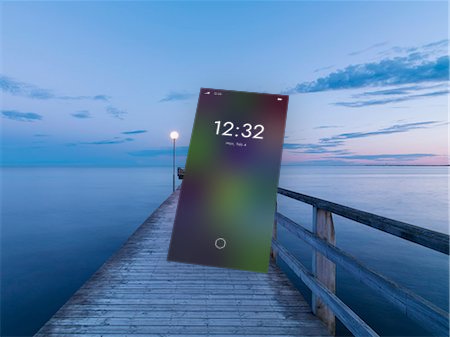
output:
12.32
